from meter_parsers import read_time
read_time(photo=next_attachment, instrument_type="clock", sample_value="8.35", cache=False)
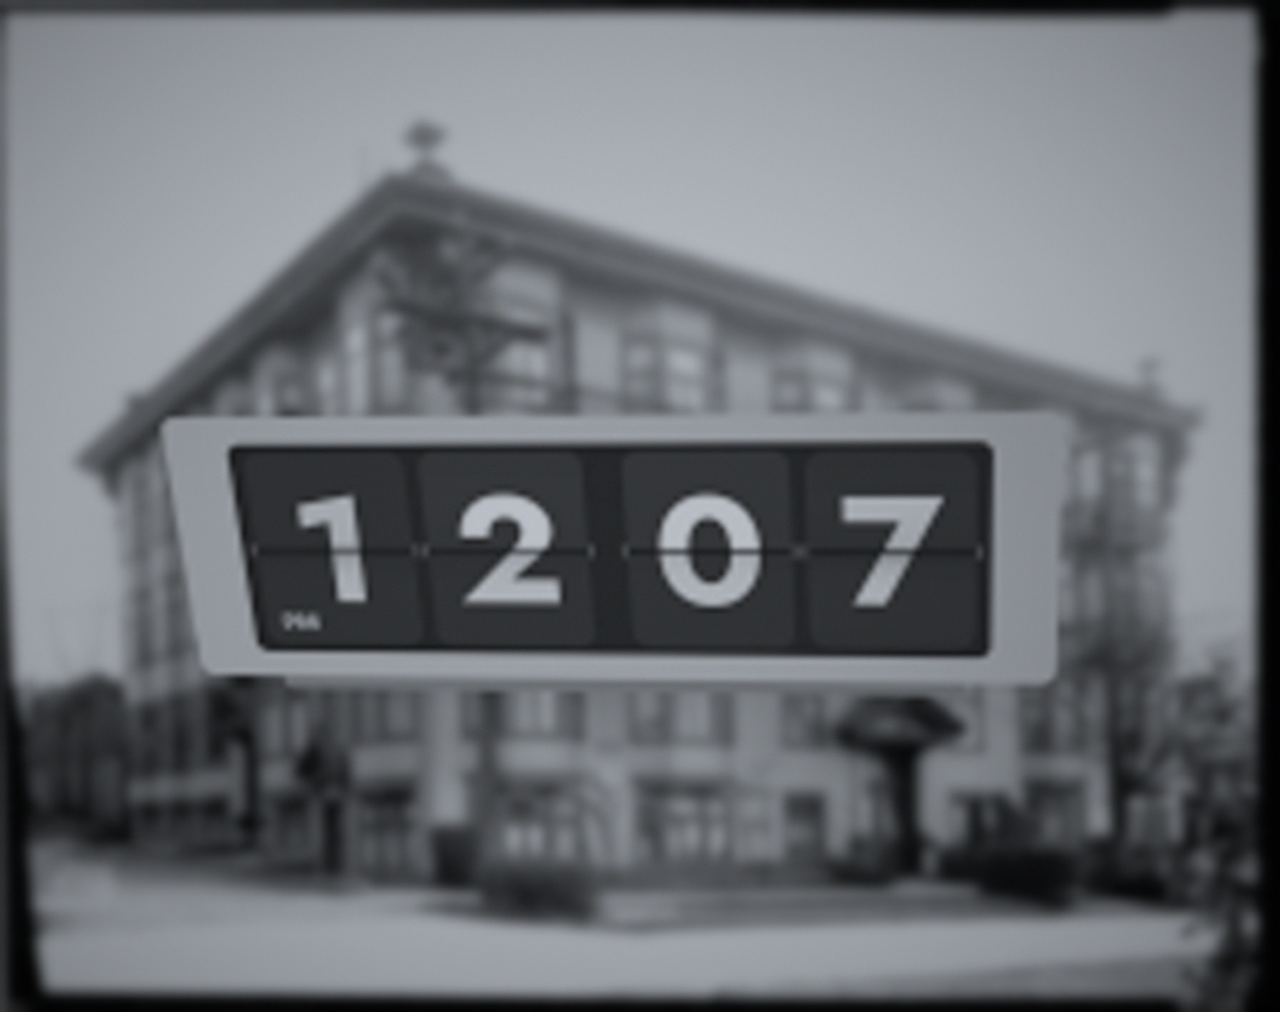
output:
12.07
